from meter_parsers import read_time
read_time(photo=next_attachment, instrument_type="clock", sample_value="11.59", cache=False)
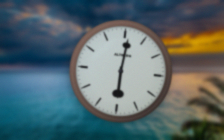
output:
6.01
